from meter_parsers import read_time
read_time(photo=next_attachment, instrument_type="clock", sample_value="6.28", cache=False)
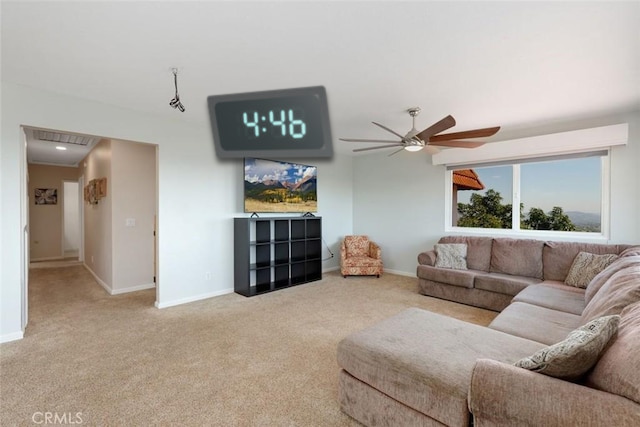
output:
4.46
